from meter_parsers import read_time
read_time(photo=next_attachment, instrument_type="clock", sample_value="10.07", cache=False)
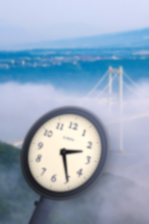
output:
2.25
